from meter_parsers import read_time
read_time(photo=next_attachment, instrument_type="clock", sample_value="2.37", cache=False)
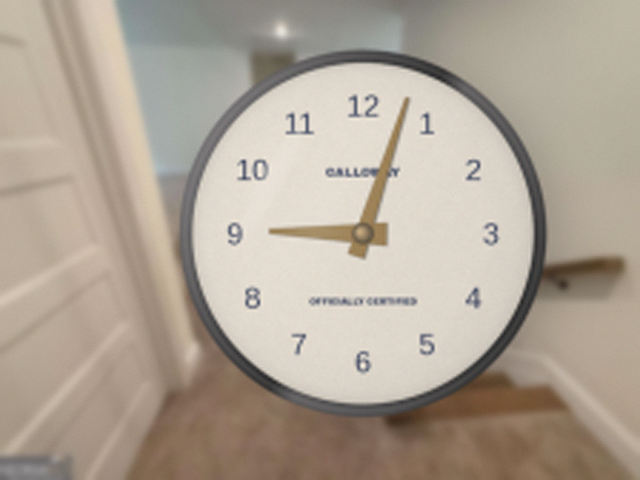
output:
9.03
